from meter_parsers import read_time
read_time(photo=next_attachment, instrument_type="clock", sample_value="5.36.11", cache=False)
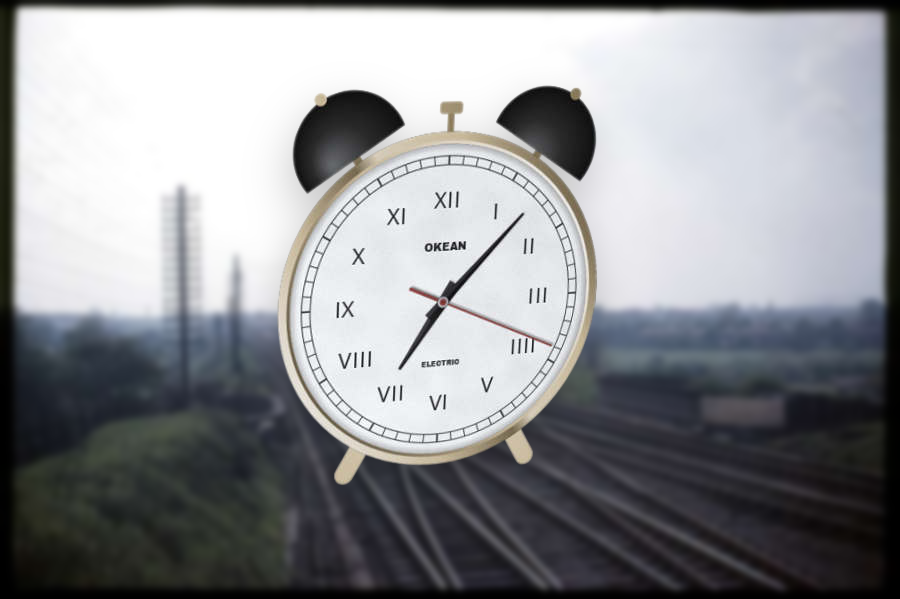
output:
7.07.19
